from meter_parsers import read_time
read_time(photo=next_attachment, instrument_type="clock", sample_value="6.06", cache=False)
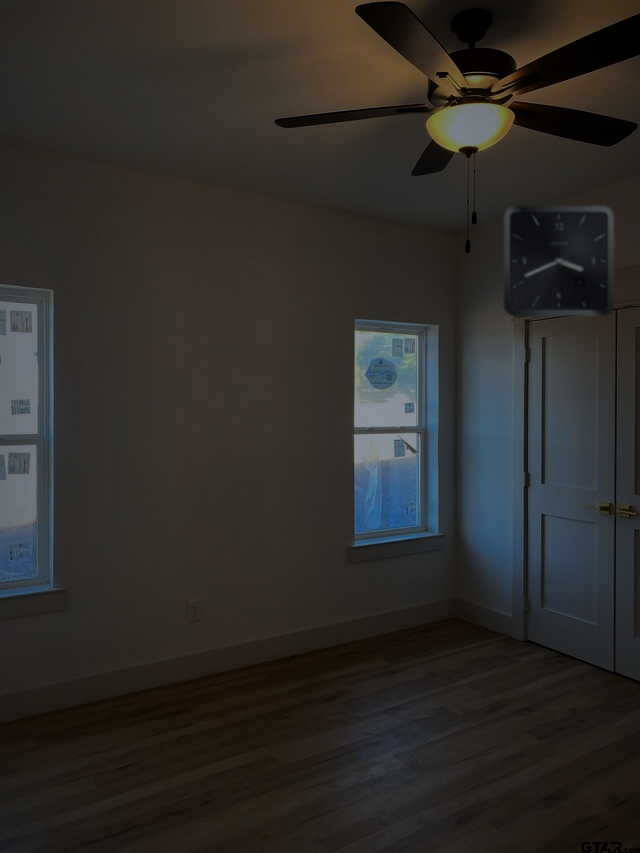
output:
3.41
